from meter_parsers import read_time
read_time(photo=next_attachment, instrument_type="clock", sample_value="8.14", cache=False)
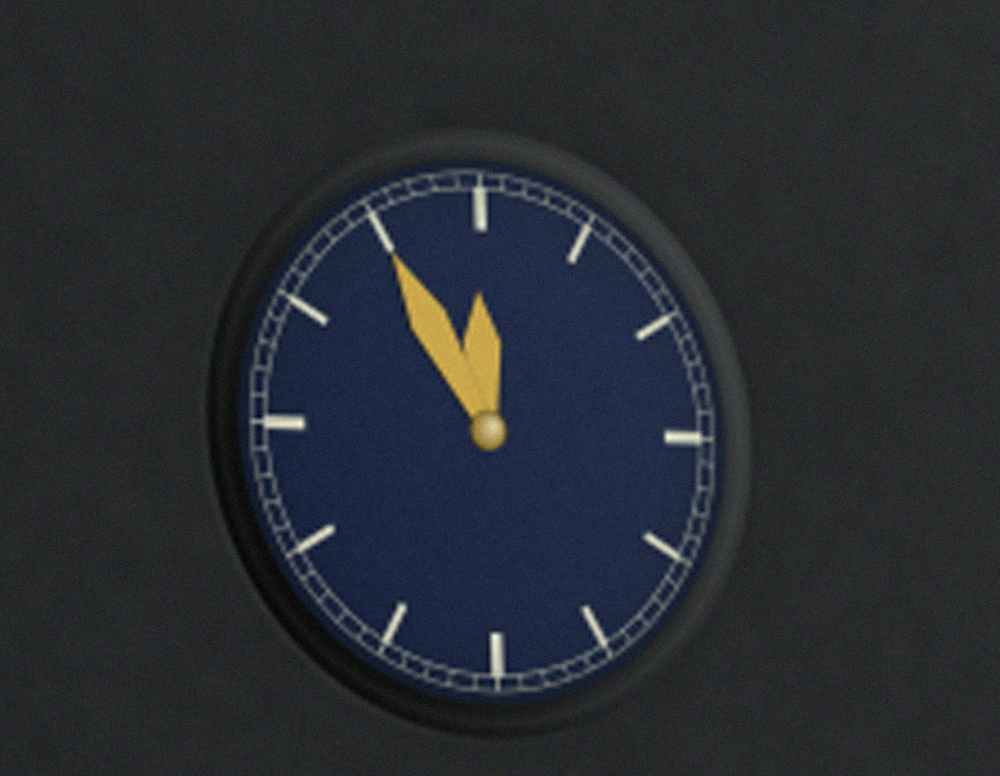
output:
11.55
